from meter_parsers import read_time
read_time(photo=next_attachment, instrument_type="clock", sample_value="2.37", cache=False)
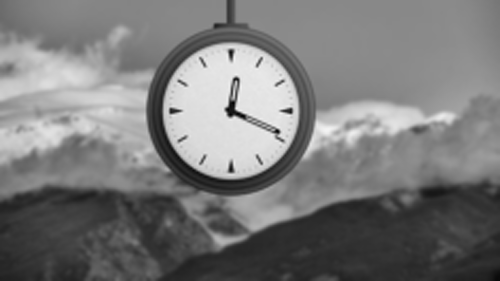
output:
12.19
